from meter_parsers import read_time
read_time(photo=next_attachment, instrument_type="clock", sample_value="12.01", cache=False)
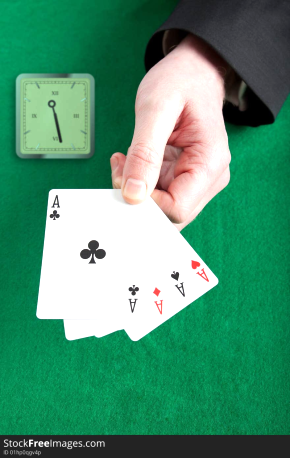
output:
11.28
